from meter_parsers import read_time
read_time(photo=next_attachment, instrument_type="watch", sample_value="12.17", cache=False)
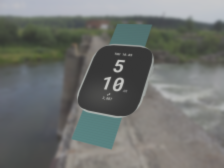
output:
5.10
